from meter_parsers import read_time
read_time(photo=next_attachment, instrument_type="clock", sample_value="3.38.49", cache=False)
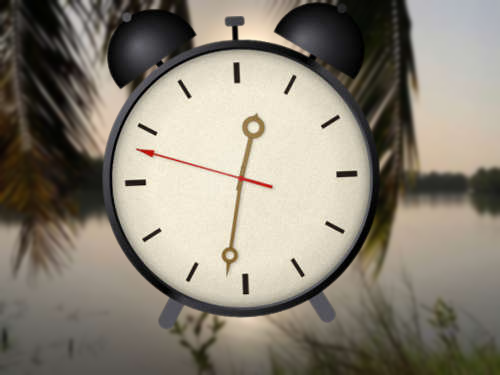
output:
12.31.48
